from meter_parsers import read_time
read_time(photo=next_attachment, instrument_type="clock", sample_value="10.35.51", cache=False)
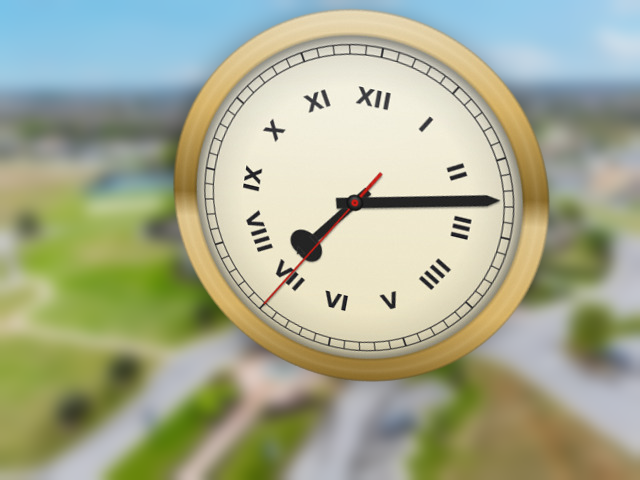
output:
7.12.35
